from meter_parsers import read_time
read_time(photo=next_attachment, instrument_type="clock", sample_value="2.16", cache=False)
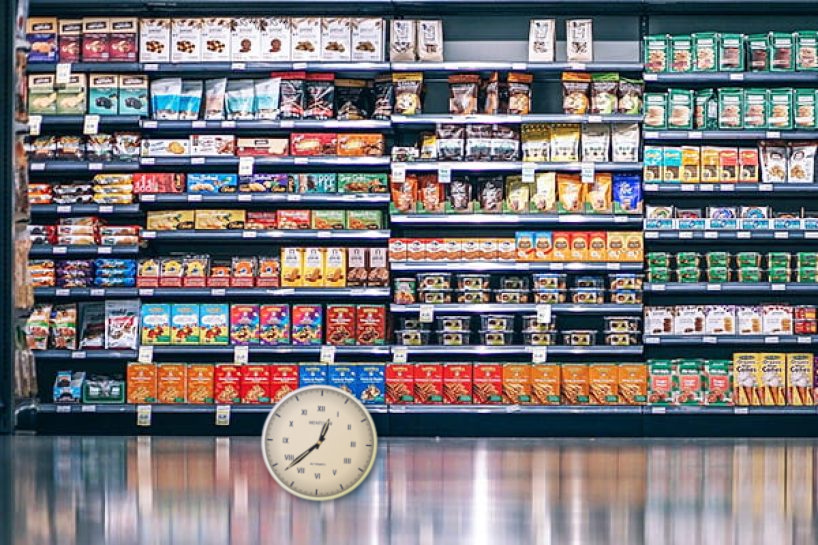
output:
12.38
